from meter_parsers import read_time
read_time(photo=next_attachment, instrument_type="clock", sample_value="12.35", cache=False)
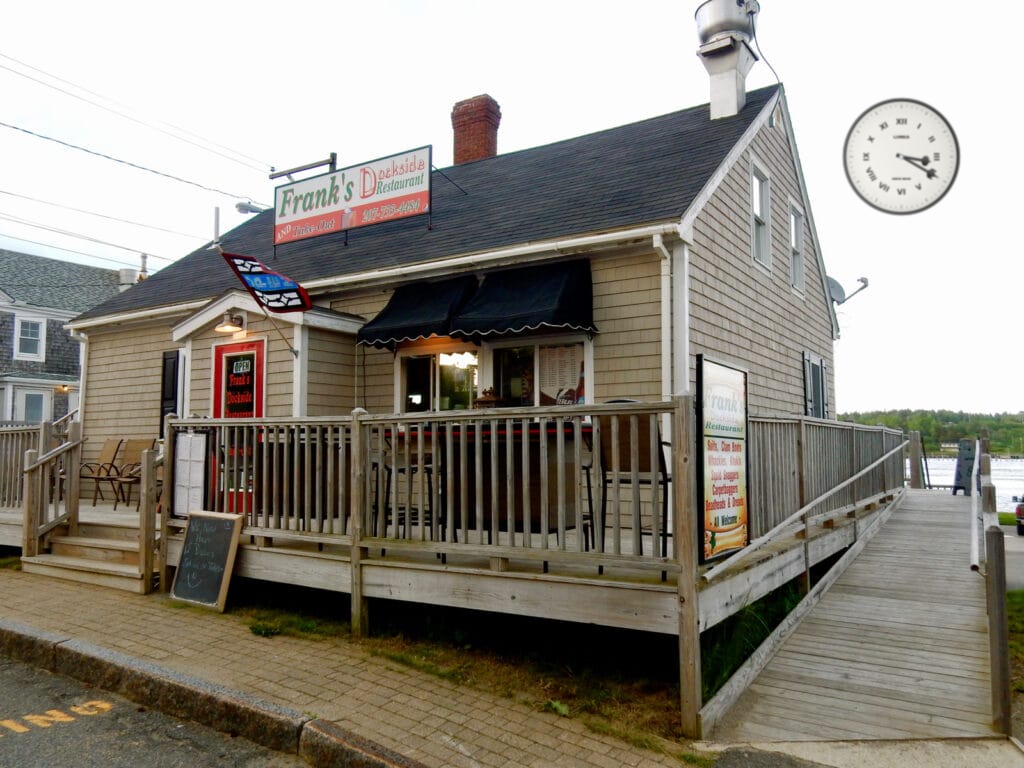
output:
3.20
